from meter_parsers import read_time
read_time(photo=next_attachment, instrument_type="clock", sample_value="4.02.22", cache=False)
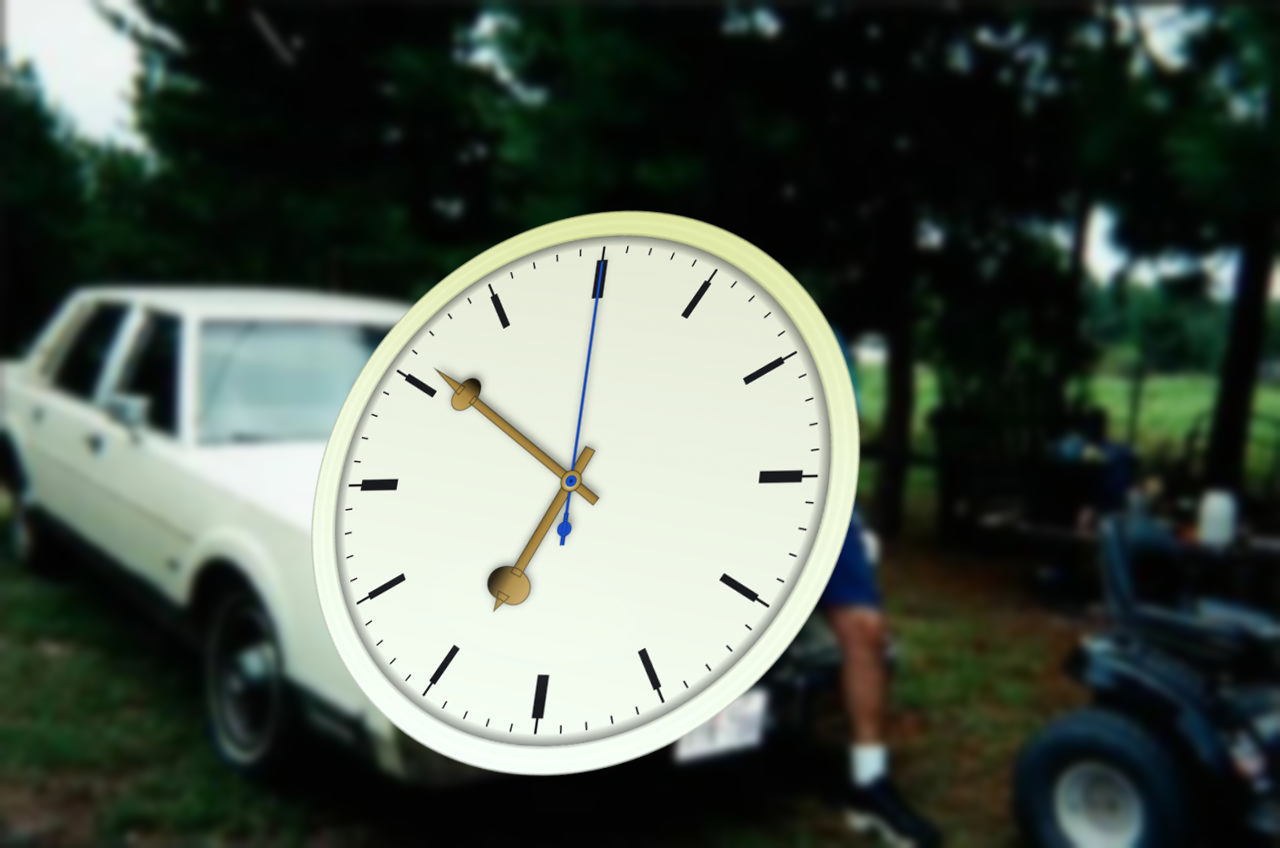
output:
6.51.00
